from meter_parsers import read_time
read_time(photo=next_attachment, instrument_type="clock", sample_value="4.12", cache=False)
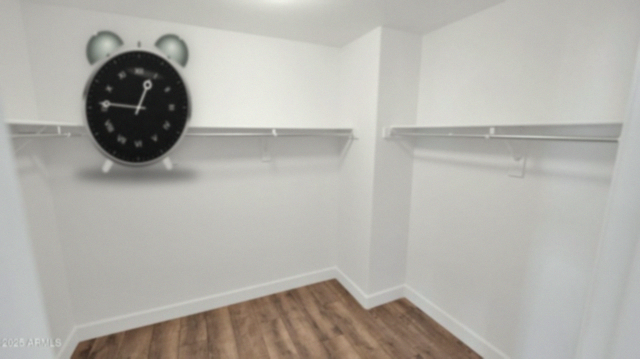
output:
12.46
